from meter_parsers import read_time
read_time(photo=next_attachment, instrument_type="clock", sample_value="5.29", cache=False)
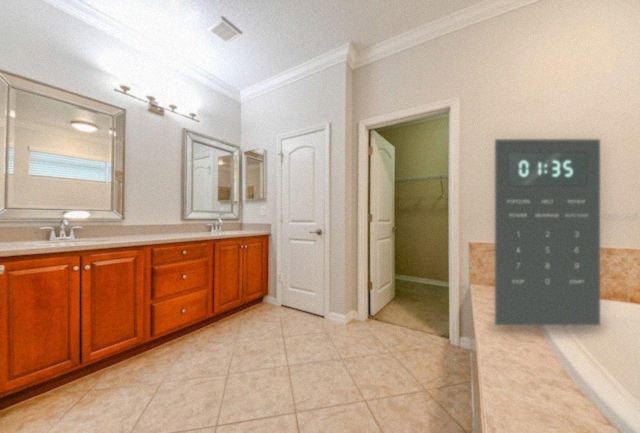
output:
1.35
